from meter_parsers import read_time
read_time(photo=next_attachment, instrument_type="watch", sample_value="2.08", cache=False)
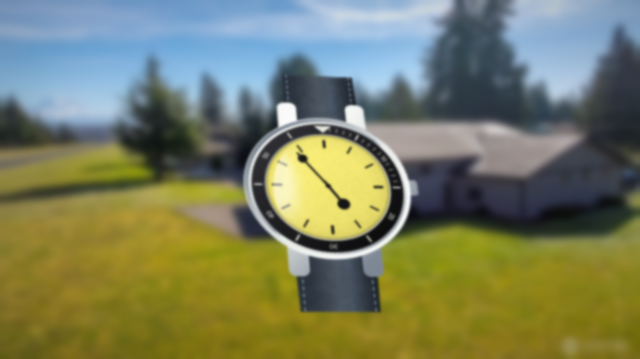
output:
4.54
